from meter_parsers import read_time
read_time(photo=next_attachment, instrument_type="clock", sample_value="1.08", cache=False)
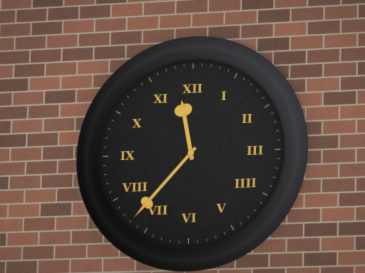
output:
11.37
